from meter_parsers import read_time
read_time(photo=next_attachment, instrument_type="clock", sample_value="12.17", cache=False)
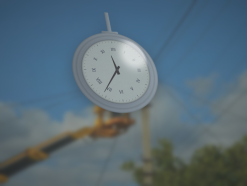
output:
11.36
